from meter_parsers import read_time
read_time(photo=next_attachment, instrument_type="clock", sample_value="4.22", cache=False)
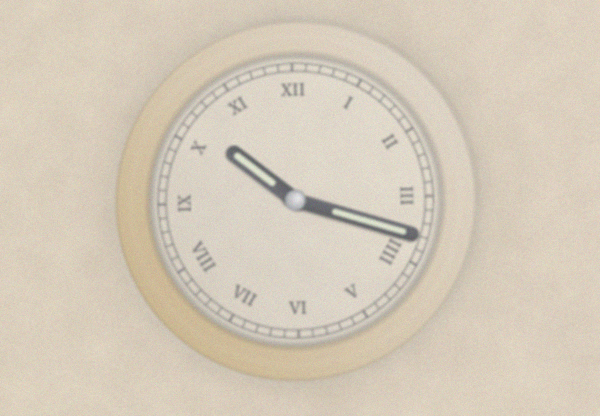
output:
10.18
